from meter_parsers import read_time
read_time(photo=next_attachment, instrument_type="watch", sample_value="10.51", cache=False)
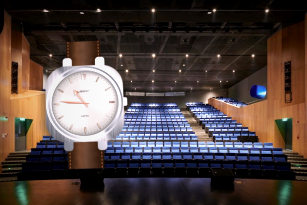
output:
10.46
